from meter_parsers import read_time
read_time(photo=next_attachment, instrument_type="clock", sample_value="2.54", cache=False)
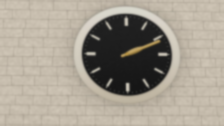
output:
2.11
